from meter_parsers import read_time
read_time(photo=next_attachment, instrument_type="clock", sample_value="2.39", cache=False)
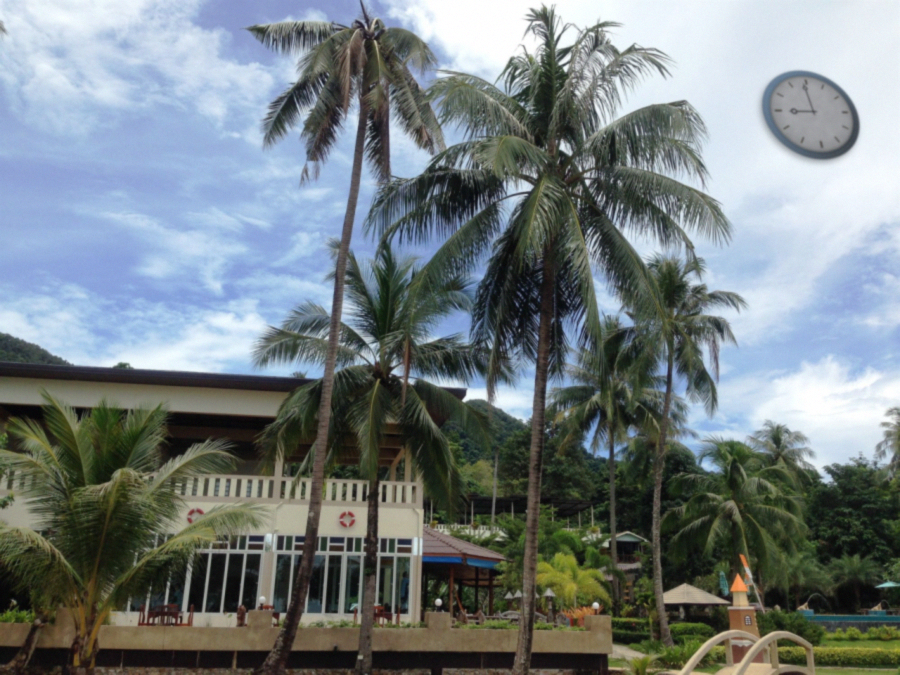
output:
8.59
